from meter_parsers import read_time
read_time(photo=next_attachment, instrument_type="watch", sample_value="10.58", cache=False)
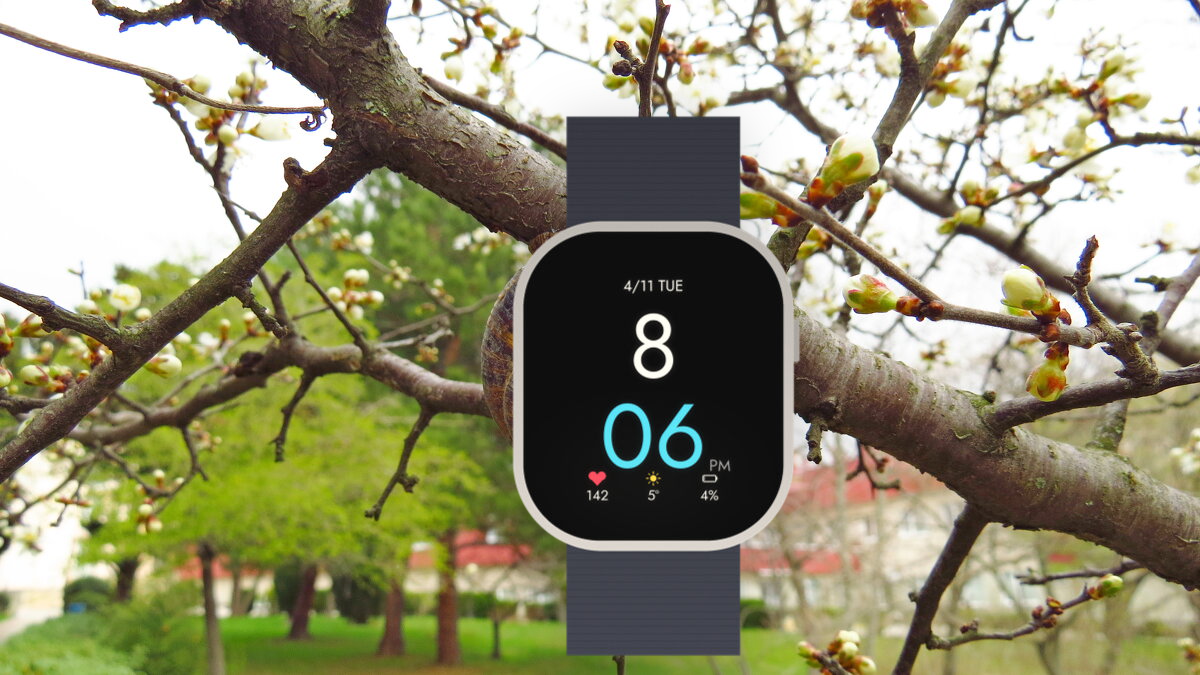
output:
8.06
